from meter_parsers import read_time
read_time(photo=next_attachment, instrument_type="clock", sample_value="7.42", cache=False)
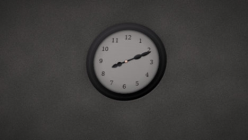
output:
8.11
